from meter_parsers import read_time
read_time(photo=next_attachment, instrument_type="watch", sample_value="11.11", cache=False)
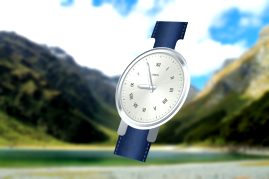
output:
8.55
